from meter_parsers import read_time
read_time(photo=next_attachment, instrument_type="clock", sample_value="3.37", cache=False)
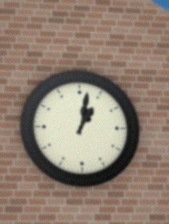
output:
1.02
